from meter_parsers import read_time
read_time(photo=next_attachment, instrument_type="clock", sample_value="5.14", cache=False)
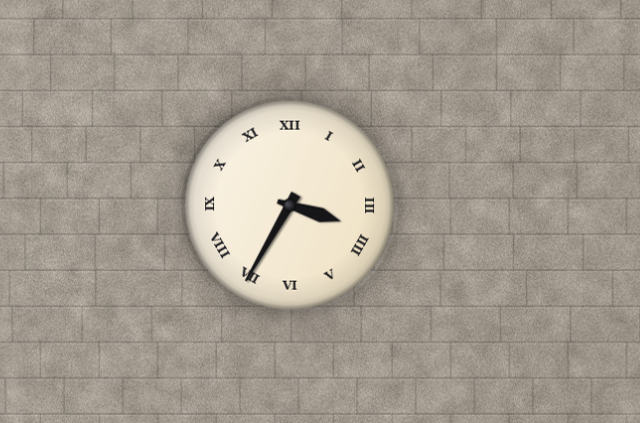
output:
3.35
